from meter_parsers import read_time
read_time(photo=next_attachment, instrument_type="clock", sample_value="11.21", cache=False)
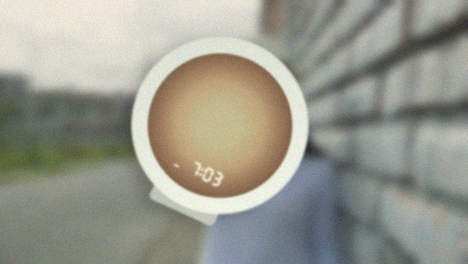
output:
7.03
